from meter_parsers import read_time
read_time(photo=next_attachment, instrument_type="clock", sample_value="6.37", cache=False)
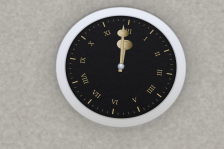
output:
11.59
